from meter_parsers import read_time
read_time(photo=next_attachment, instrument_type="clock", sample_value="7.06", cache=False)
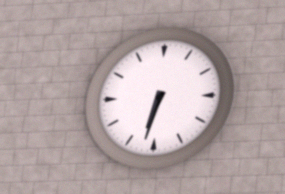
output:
6.32
